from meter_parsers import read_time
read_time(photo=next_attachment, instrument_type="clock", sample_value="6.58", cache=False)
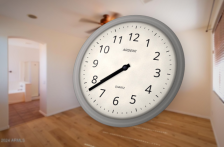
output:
7.38
